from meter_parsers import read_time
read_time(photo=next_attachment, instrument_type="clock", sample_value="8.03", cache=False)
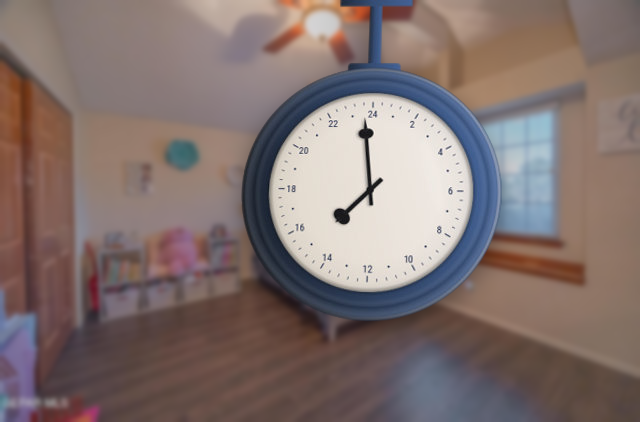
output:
14.59
